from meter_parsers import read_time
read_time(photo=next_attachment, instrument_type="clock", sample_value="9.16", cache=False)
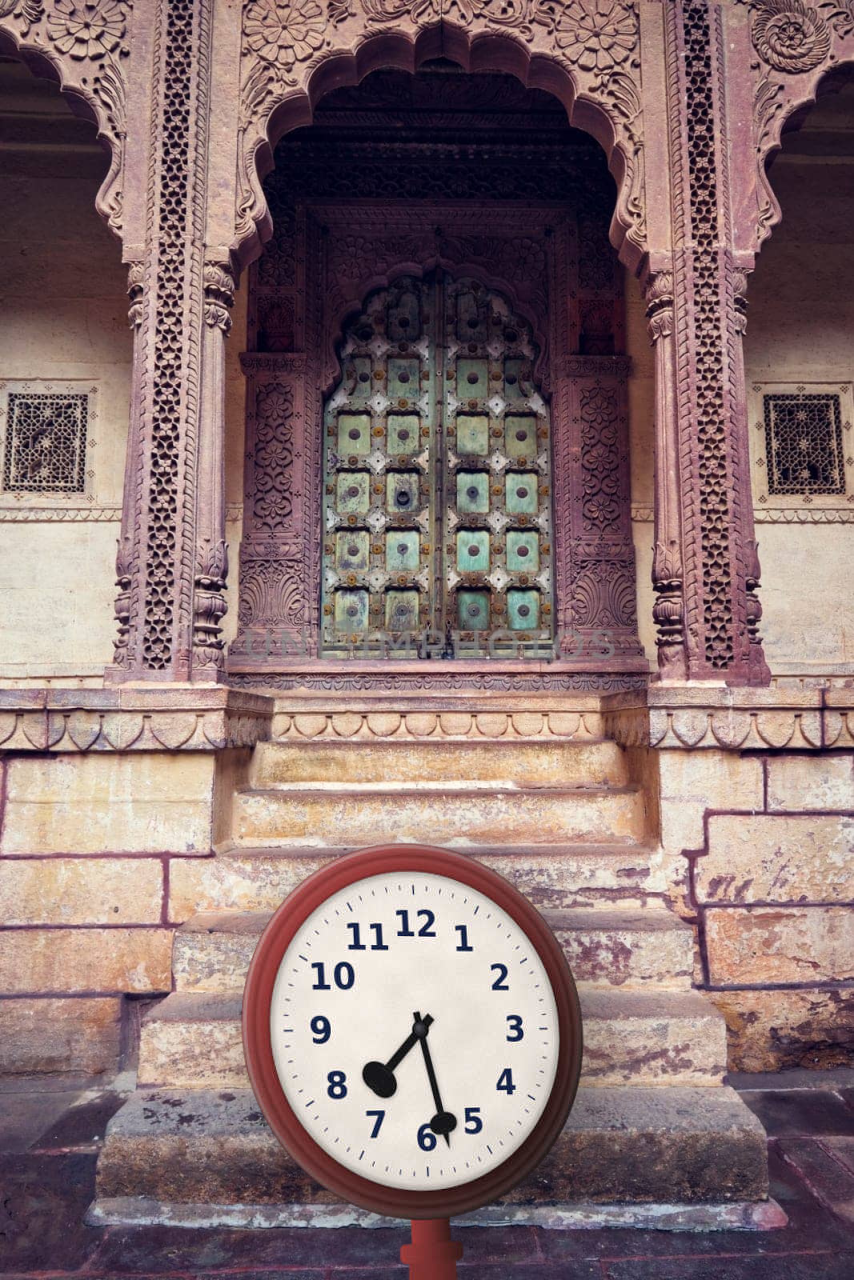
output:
7.28
